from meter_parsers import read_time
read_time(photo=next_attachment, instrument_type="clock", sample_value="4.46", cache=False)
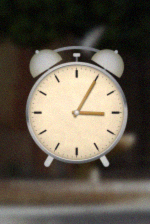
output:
3.05
